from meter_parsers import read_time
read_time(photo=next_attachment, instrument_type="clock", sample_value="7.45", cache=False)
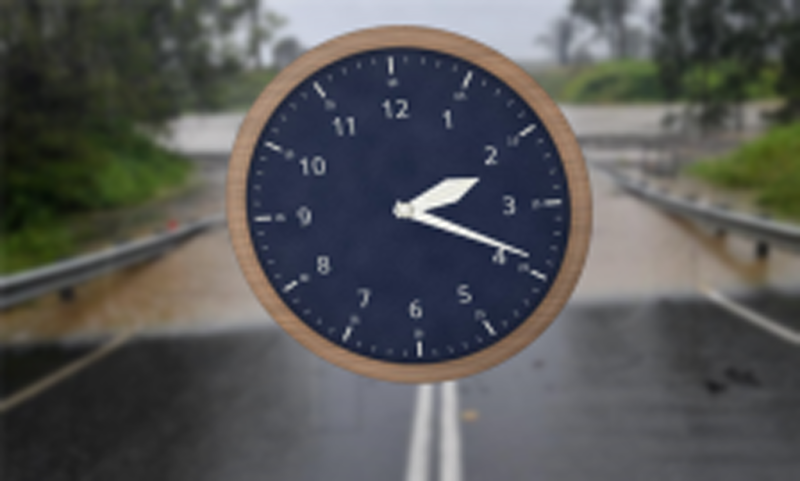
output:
2.19
